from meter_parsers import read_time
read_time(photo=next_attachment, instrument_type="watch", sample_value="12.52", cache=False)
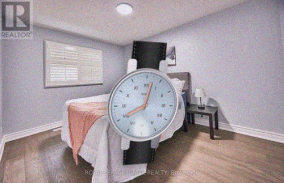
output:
8.02
